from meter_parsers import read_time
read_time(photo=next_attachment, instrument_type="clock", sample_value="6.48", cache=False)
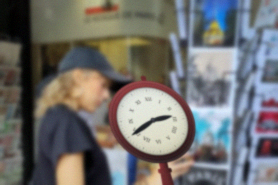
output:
2.40
